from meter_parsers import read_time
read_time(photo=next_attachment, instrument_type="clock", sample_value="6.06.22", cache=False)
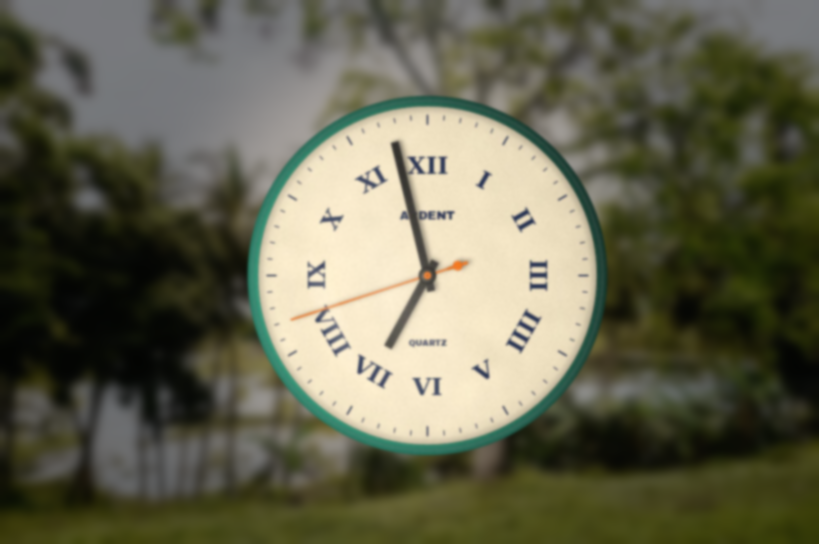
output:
6.57.42
